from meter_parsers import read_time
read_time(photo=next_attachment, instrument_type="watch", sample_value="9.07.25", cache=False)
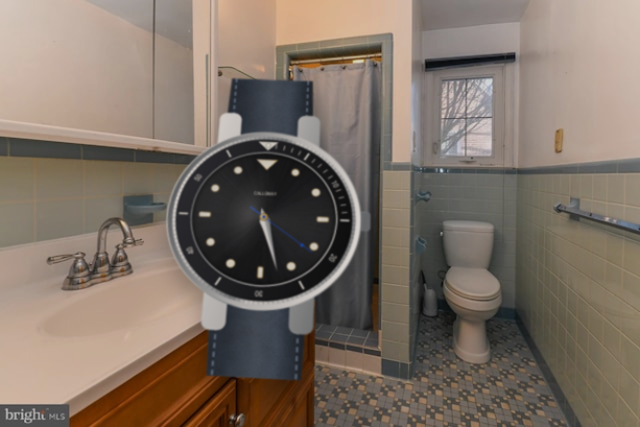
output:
5.27.21
